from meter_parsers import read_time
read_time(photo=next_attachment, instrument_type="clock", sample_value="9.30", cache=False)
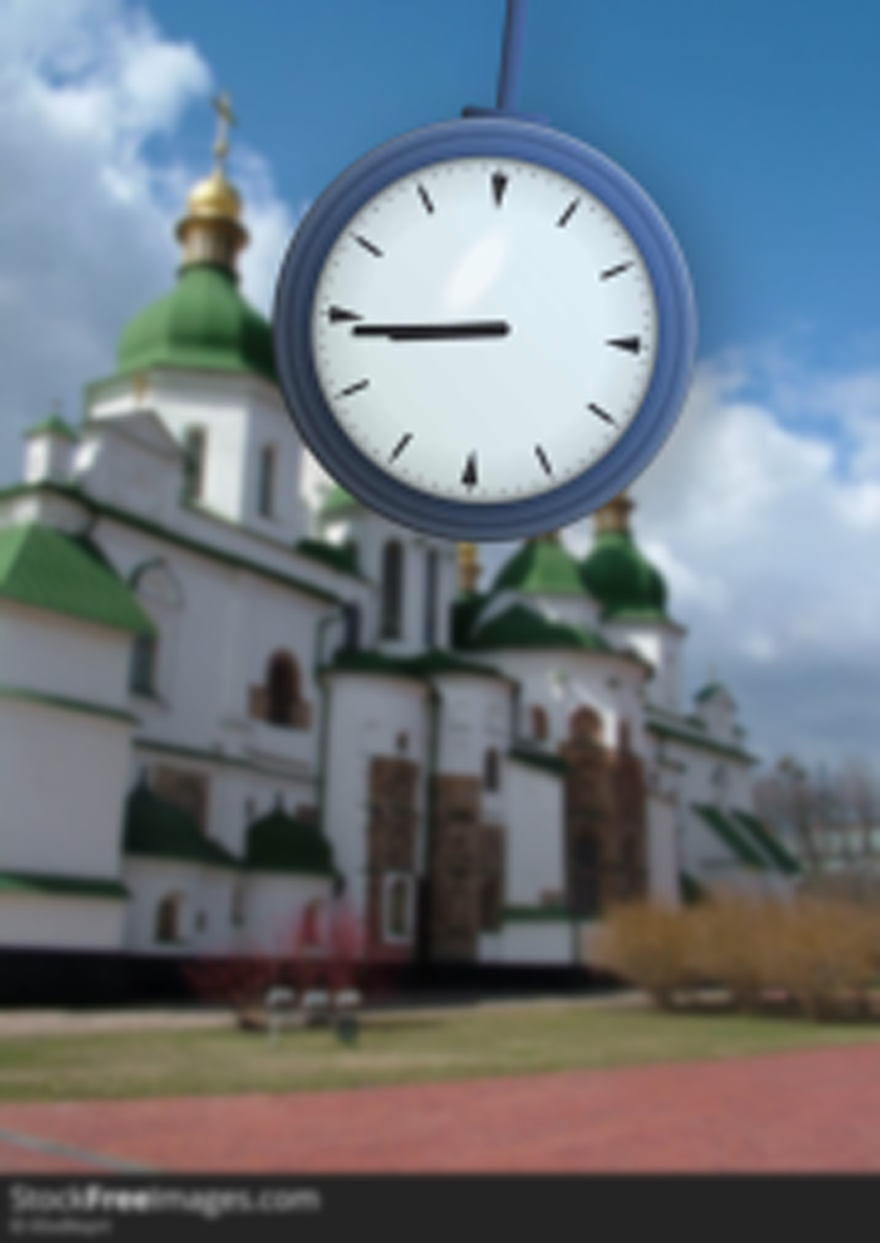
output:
8.44
